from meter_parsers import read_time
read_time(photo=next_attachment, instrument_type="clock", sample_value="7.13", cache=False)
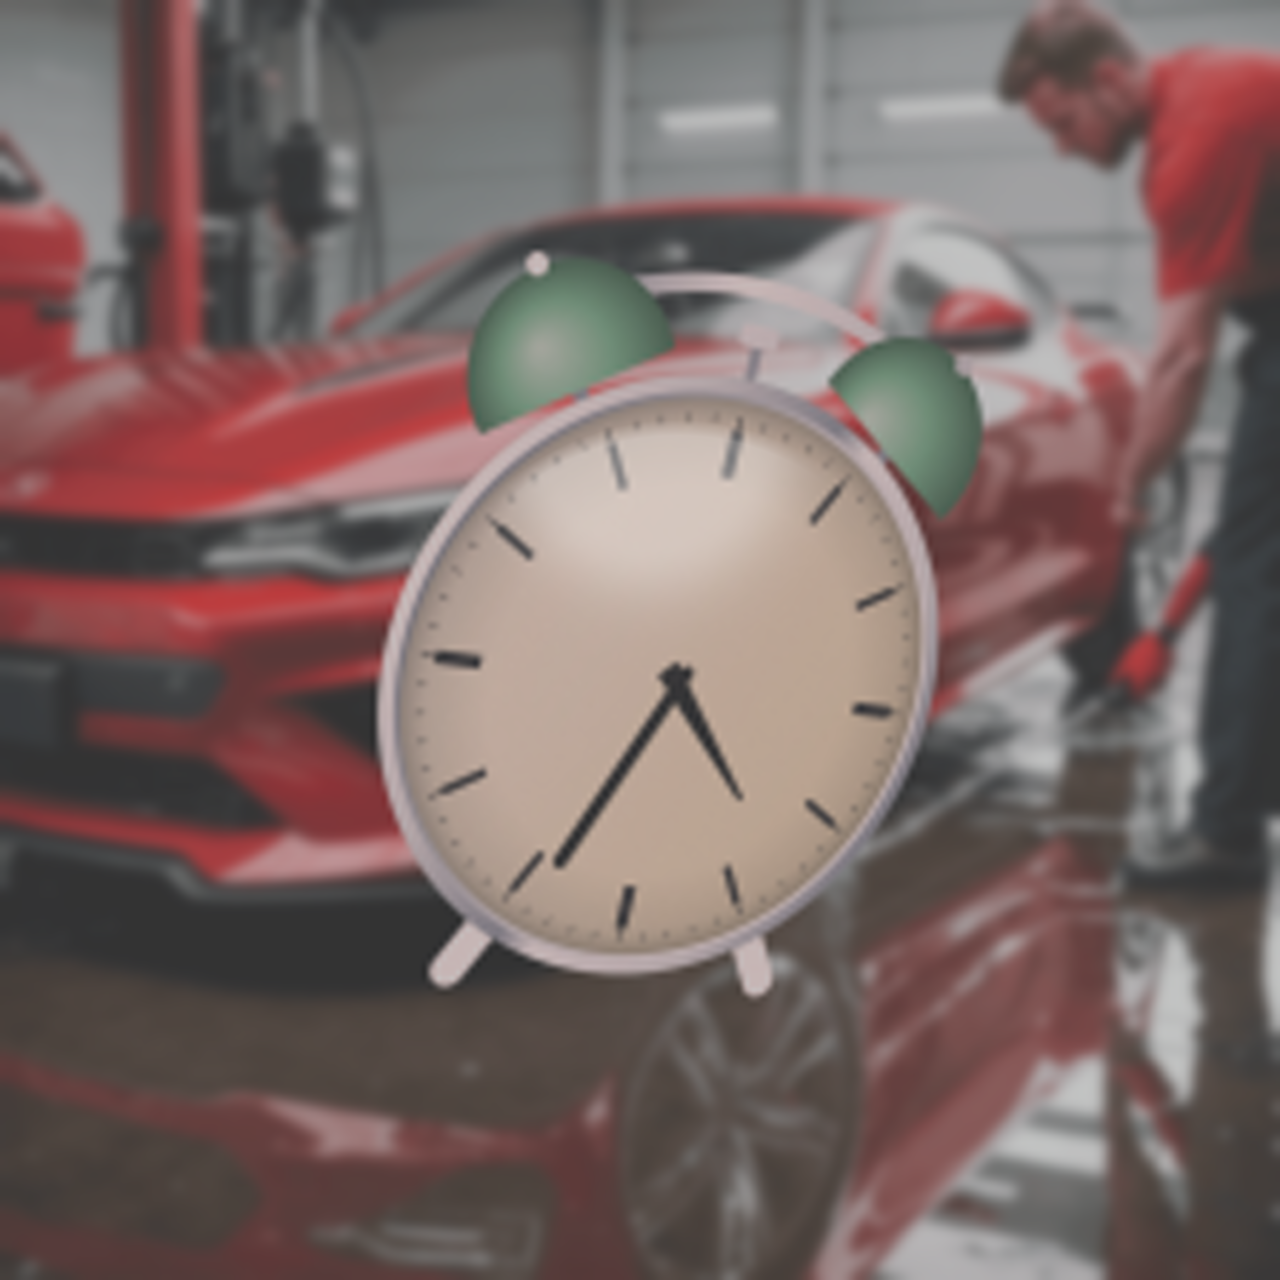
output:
4.34
